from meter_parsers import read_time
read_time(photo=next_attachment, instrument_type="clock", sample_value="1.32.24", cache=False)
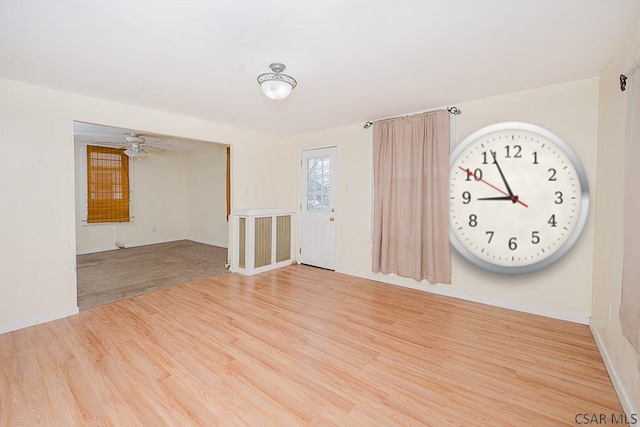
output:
8.55.50
